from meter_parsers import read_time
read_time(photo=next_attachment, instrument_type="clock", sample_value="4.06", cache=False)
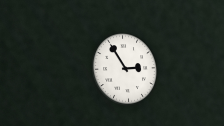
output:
2.55
